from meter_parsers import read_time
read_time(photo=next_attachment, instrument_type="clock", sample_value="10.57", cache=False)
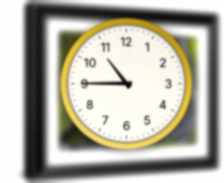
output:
10.45
